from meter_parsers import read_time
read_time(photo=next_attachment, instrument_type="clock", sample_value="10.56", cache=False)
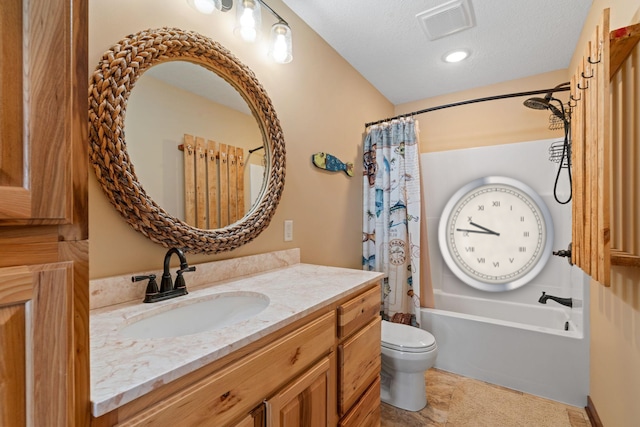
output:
9.46
